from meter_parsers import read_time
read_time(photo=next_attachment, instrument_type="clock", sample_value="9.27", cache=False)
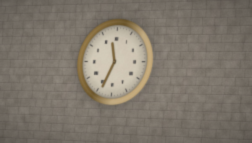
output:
11.34
